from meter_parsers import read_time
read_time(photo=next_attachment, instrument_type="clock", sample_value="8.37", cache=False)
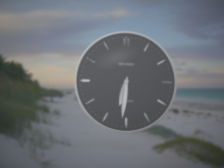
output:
6.31
